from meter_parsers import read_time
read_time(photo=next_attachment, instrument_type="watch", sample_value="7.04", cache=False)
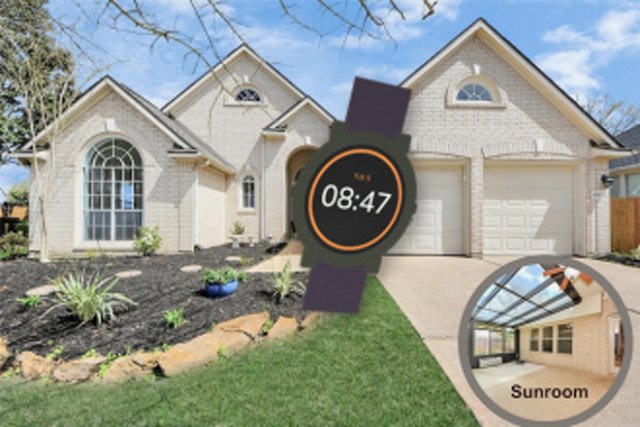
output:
8.47
